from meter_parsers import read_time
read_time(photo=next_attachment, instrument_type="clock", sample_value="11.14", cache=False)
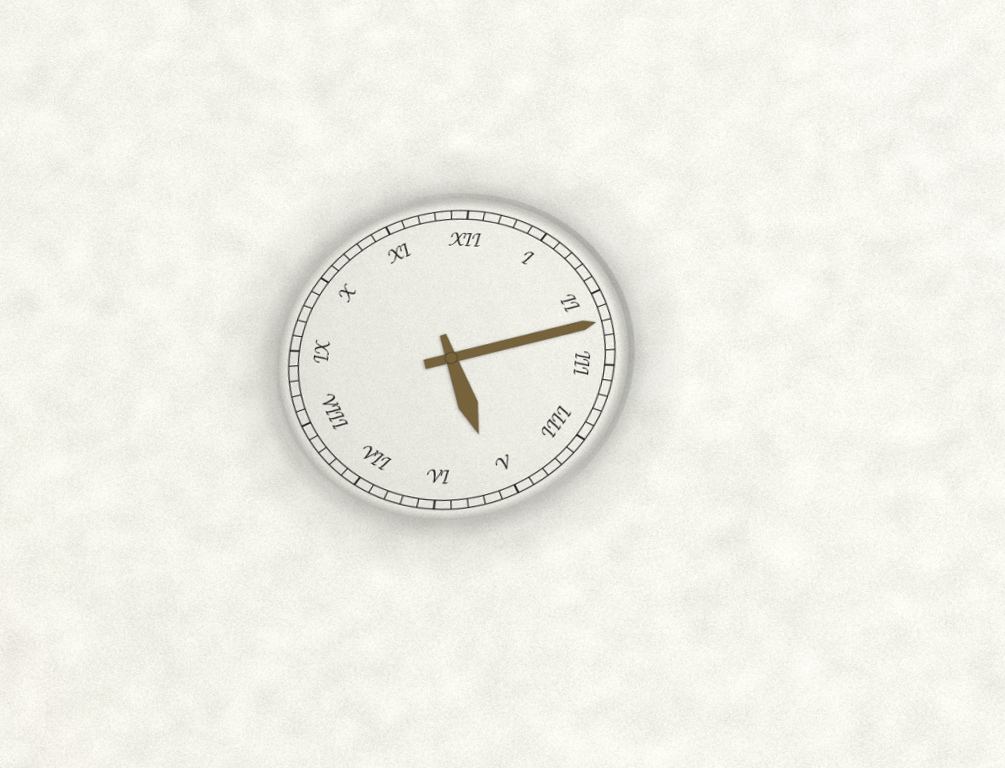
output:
5.12
